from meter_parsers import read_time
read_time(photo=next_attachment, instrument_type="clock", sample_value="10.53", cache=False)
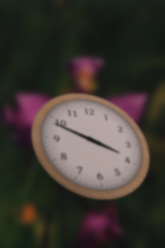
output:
3.49
